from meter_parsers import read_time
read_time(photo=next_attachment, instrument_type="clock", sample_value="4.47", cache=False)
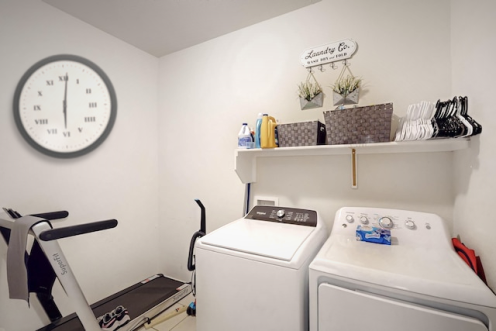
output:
6.01
